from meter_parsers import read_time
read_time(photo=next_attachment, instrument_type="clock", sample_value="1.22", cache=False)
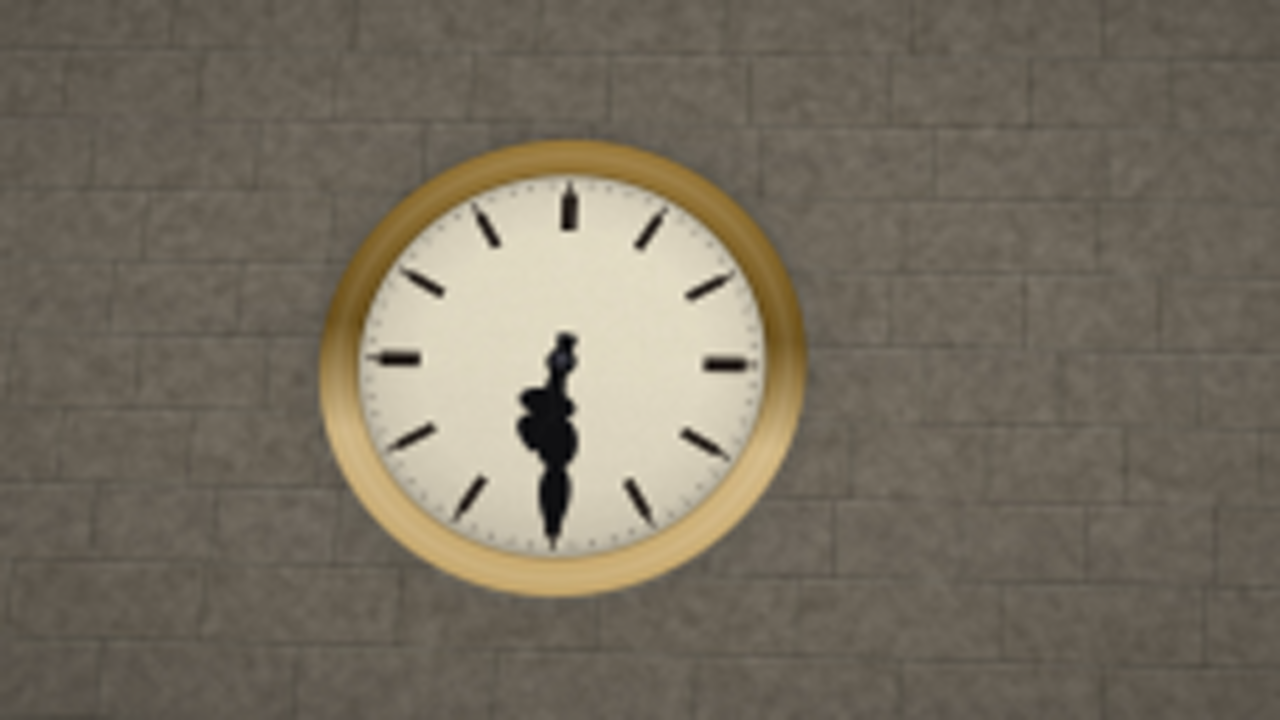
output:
6.30
